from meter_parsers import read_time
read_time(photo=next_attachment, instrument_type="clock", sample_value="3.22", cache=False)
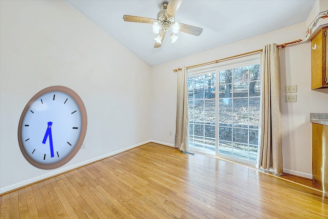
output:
6.27
